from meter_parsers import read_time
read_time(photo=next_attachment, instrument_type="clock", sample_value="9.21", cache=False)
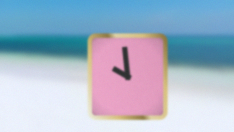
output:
9.59
